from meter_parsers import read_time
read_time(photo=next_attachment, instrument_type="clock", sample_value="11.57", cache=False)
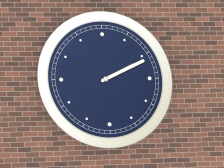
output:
2.11
